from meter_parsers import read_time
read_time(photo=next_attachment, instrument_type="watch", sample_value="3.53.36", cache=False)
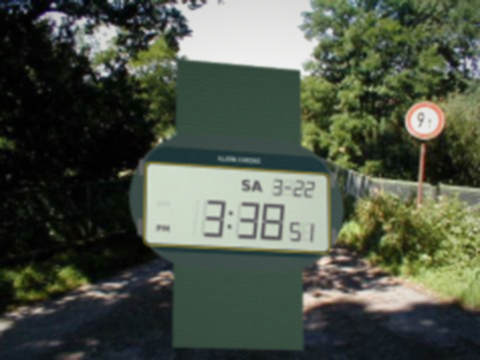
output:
3.38.51
